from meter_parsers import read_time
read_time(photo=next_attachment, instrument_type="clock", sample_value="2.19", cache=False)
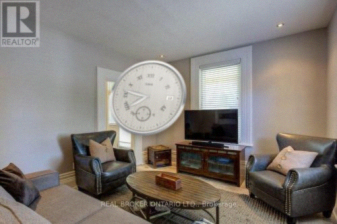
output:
7.47
